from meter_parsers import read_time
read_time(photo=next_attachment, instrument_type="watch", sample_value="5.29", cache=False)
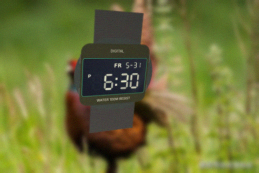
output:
6.30
